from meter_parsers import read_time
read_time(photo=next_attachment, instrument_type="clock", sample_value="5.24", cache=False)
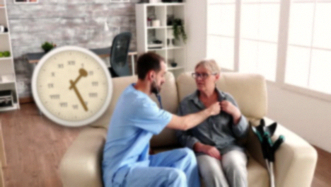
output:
1.26
